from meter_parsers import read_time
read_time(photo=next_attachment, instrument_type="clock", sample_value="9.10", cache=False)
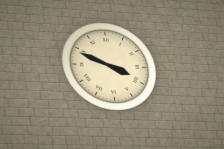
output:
3.49
